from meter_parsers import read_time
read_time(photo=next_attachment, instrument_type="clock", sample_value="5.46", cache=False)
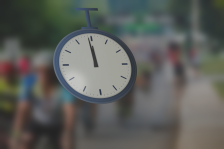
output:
11.59
